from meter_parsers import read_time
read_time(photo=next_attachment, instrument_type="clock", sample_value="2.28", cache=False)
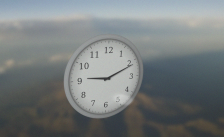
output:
9.11
